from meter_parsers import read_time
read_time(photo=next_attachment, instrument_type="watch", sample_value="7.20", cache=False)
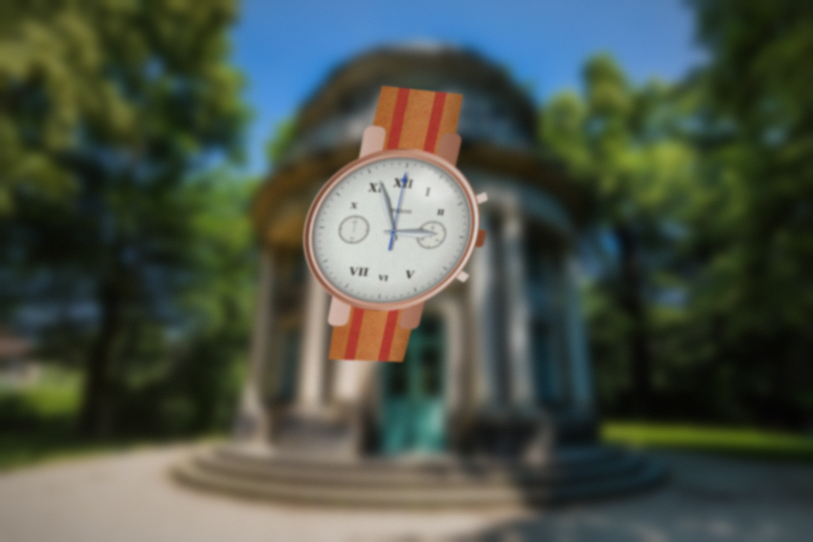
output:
2.56
